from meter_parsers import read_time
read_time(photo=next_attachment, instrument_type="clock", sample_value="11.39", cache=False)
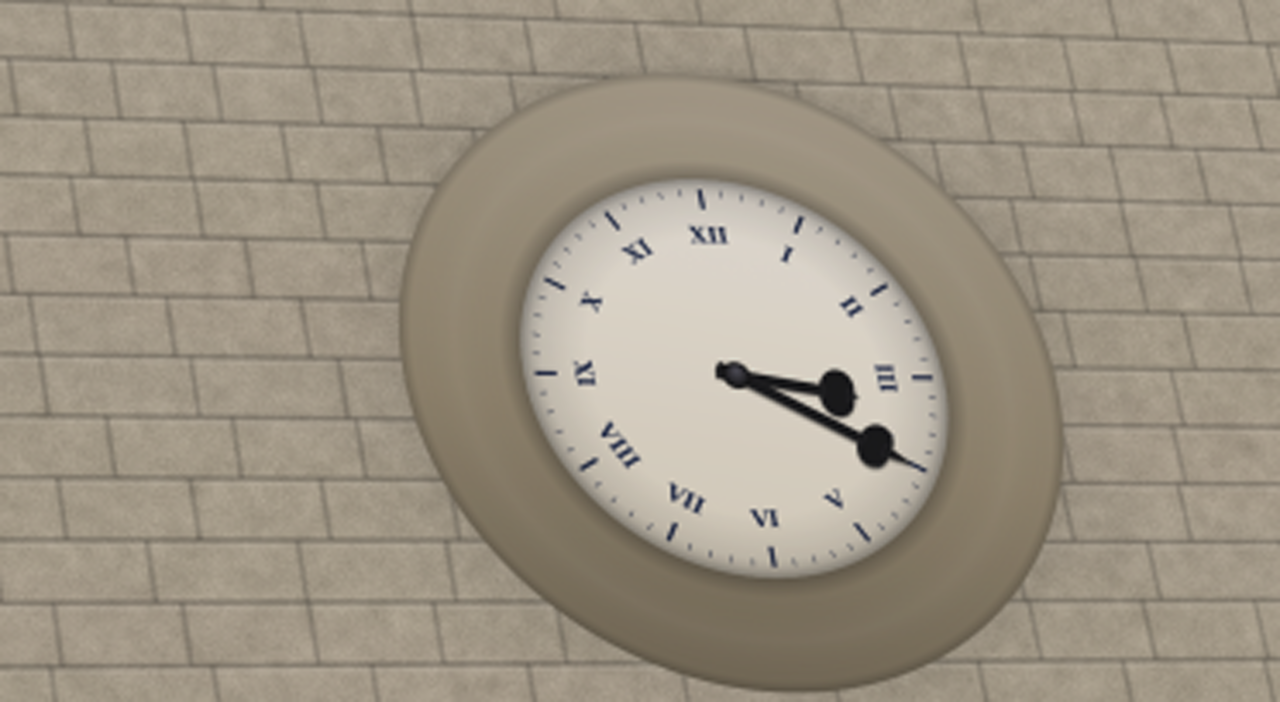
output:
3.20
